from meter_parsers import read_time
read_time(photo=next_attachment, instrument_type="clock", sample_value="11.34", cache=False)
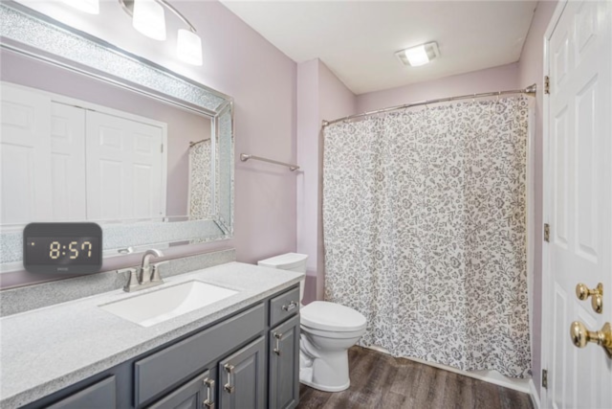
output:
8.57
